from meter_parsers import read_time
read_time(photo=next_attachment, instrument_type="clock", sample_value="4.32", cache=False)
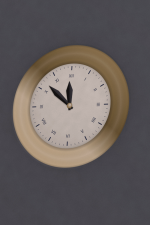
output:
11.52
